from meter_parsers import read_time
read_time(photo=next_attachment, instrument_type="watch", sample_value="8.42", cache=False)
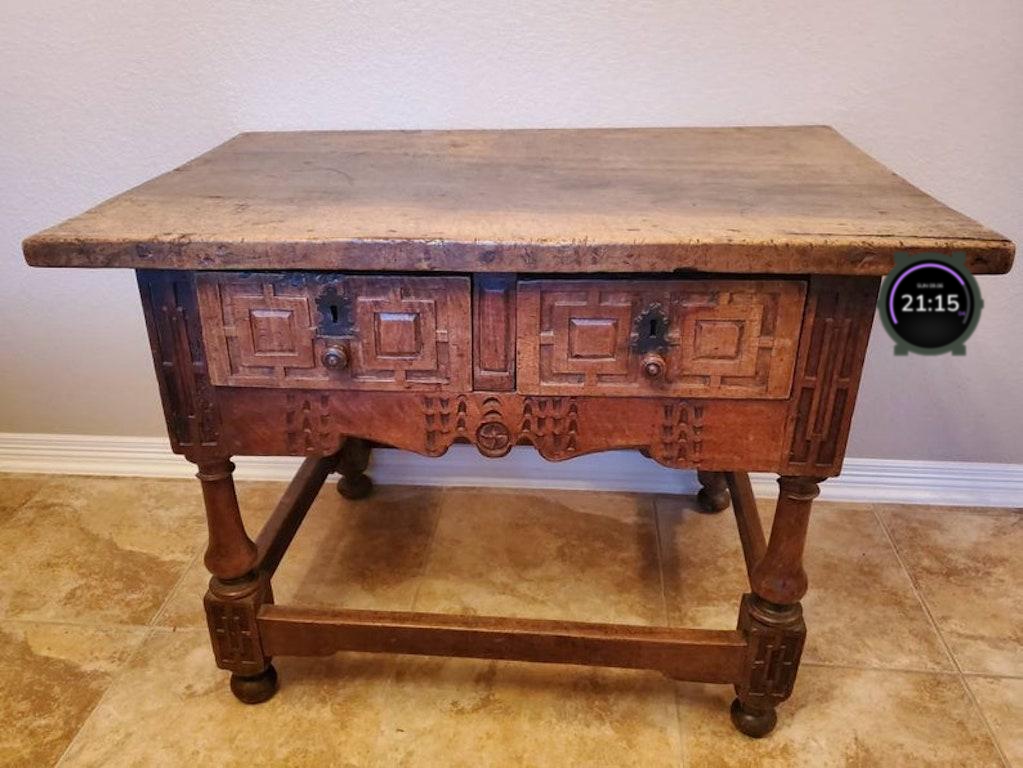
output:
21.15
